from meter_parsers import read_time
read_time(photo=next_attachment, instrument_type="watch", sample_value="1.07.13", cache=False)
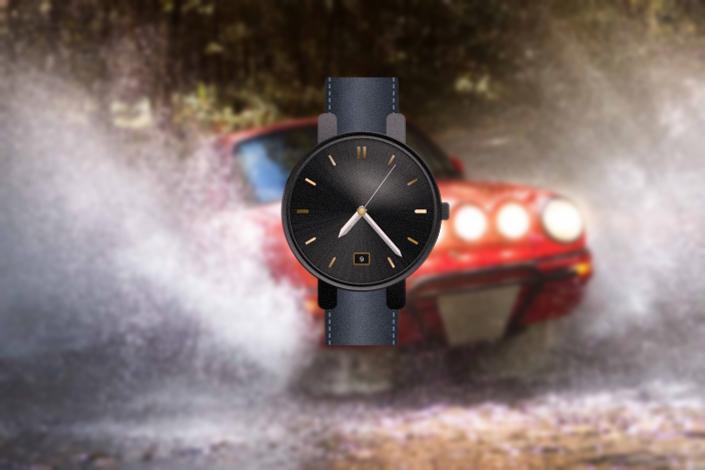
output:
7.23.06
